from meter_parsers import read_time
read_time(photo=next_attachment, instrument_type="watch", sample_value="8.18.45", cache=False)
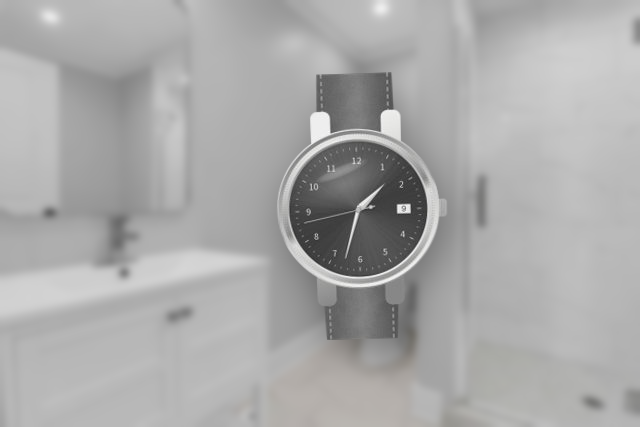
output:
1.32.43
